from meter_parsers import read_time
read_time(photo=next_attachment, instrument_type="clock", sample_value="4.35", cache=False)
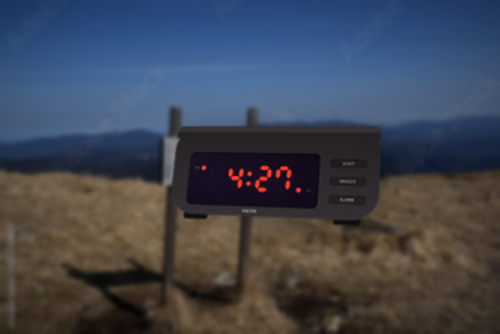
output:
4.27
